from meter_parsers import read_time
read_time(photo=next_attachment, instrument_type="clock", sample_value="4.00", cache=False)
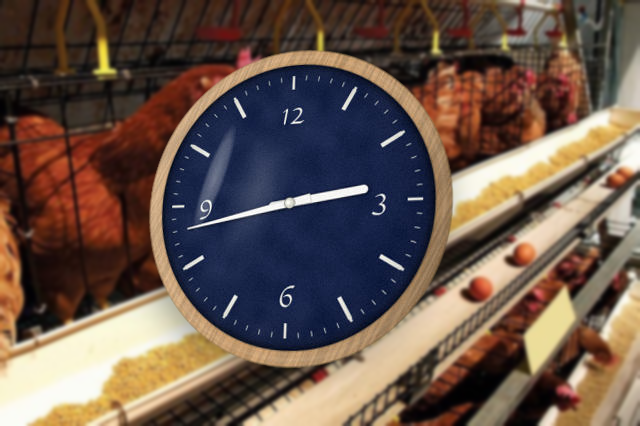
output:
2.43
